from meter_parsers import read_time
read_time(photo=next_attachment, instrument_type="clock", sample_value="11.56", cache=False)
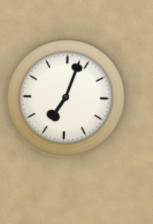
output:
7.03
